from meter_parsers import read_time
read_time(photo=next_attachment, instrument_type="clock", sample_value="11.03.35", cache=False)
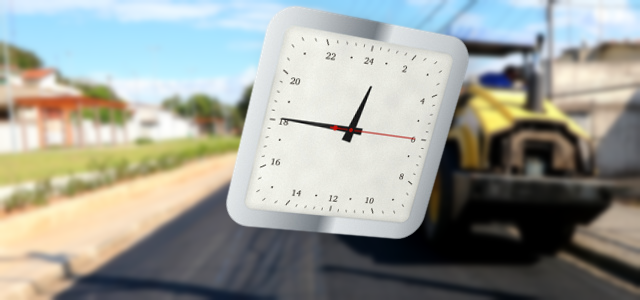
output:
0.45.15
